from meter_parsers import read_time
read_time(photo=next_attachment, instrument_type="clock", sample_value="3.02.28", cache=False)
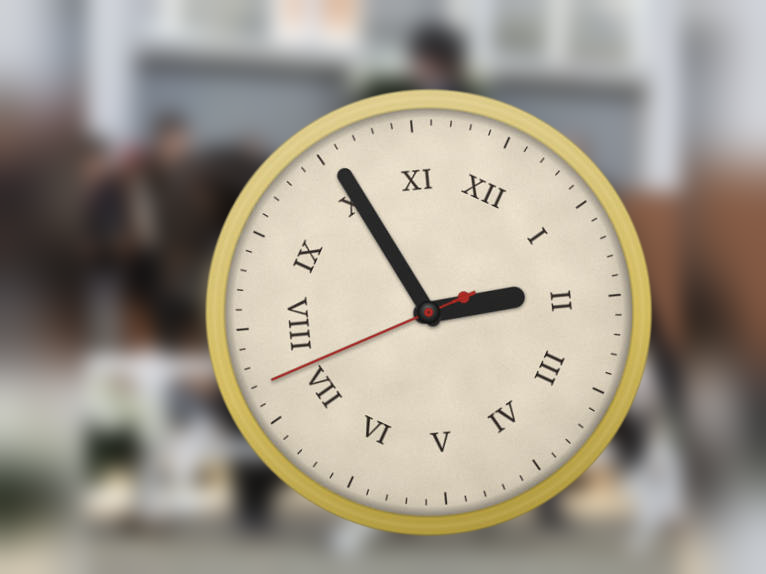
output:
1.50.37
